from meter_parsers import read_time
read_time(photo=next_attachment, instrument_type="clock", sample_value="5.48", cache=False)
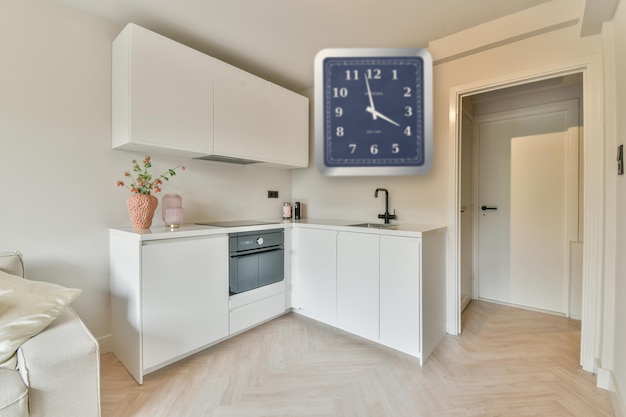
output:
3.58
